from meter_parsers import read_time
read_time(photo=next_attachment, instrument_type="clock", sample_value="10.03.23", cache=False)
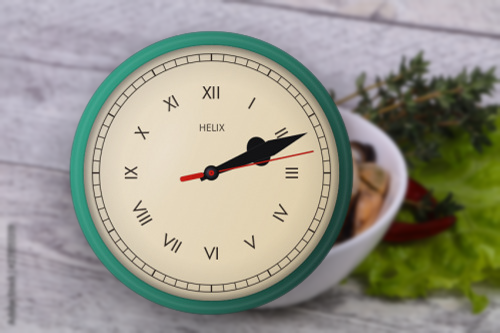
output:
2.11.13
